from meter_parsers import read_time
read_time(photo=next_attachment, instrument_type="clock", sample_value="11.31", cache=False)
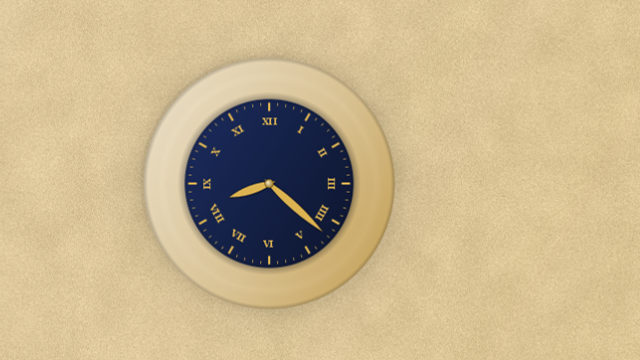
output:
8.22
